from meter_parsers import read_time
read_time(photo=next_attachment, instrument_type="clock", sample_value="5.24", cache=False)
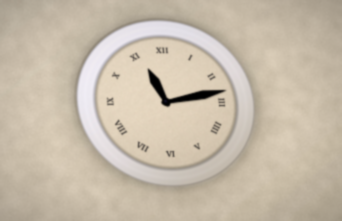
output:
11.13
